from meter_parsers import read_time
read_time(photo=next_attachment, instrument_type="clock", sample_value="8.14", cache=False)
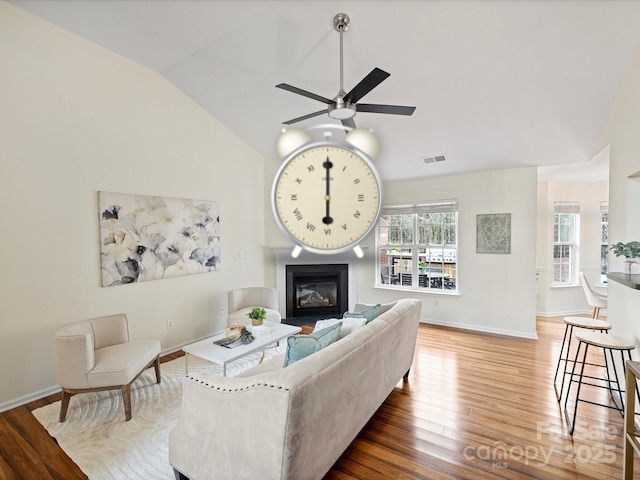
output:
6.00
